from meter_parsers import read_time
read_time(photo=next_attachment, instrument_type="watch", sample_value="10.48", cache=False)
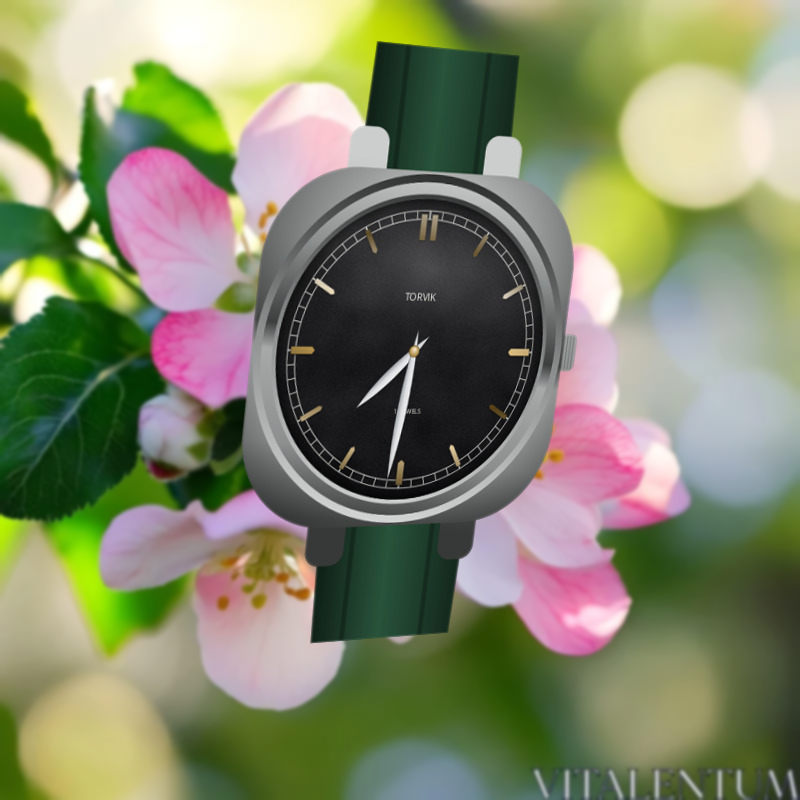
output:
7.31
